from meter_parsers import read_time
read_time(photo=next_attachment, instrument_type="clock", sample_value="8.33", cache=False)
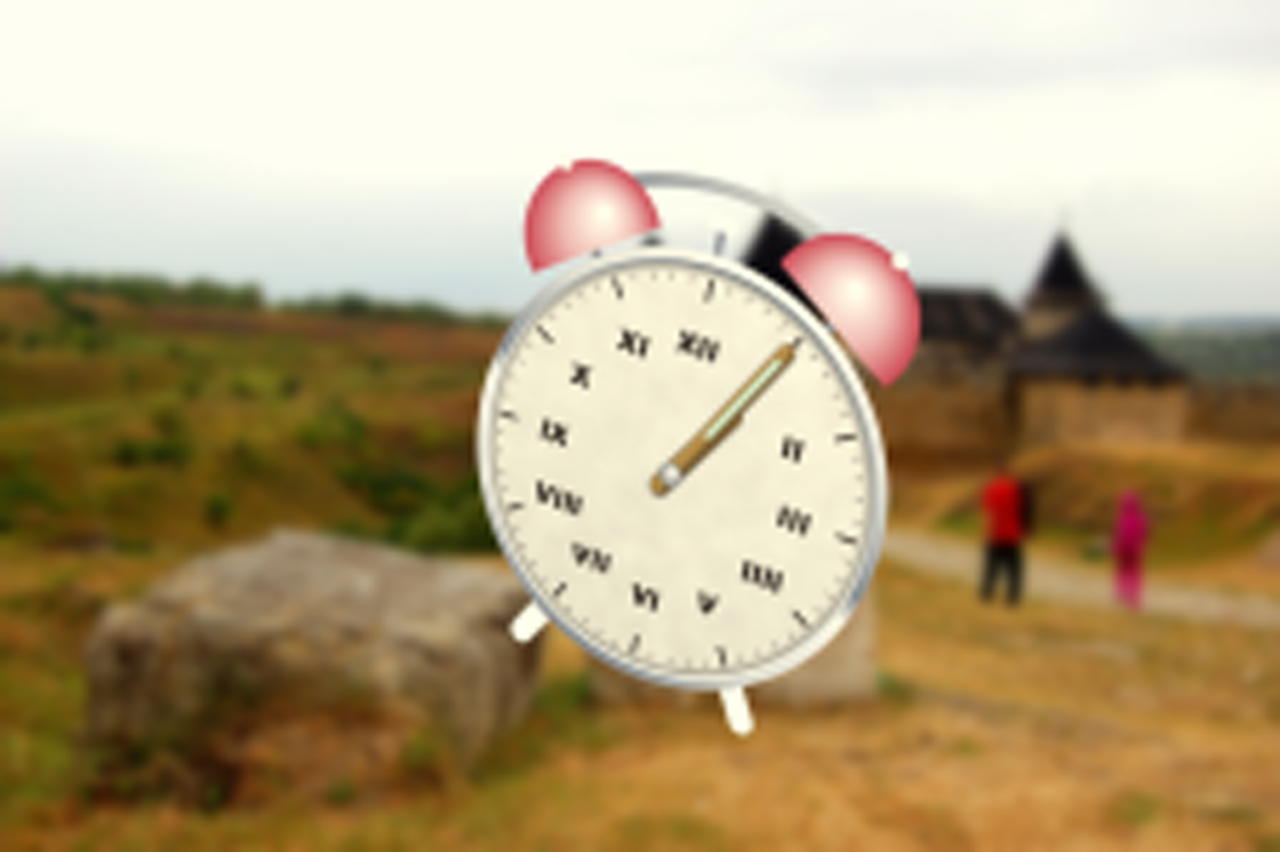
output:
1.05
